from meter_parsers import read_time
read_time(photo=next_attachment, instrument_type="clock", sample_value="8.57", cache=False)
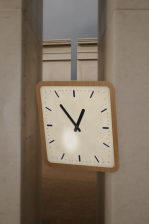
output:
12.54
